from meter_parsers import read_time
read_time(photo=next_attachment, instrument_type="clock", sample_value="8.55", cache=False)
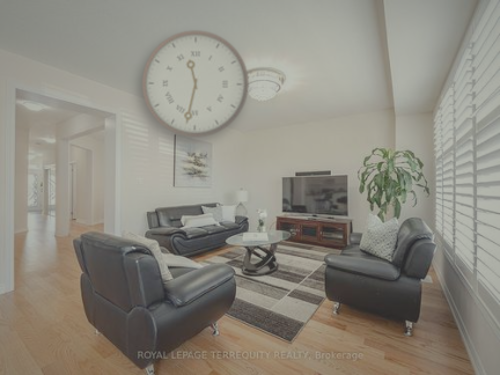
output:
11.32
